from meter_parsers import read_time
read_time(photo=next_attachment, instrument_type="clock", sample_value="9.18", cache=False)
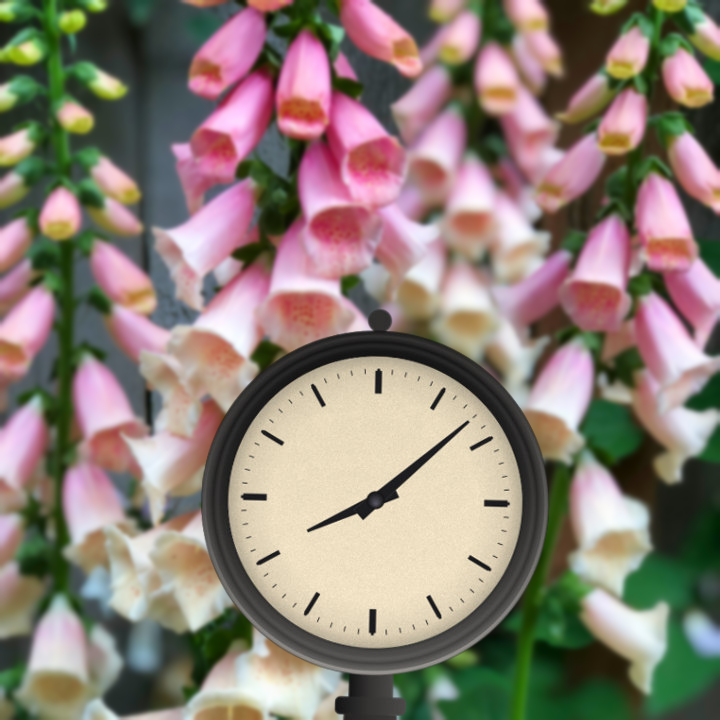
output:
8.08
